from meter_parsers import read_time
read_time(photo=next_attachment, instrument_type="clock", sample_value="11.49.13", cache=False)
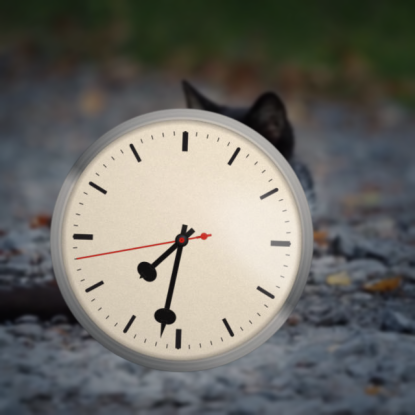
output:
7.31.43
